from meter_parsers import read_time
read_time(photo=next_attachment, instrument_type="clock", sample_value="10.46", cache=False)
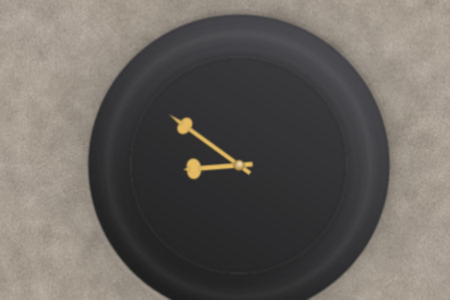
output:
8.51
